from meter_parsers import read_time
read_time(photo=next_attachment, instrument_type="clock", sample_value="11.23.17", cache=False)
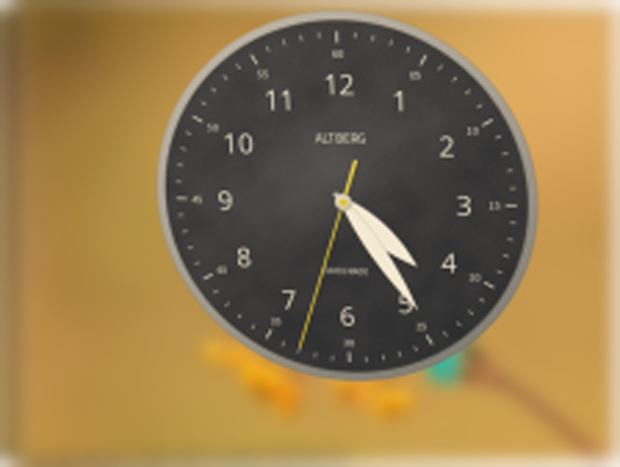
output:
4.24.33
